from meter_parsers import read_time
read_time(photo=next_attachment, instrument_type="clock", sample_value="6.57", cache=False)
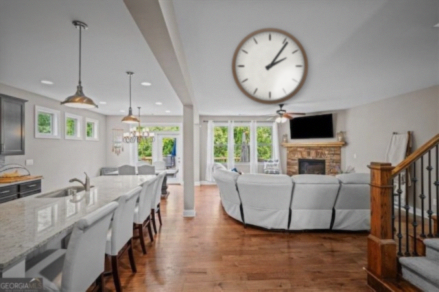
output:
2.06
